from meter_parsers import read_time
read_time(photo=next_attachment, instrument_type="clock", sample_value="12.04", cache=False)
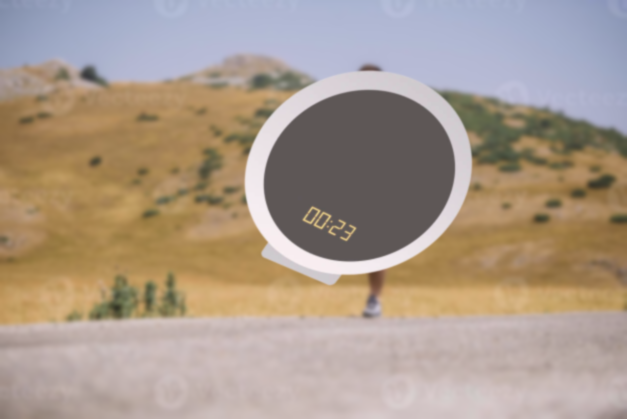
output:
0.23
